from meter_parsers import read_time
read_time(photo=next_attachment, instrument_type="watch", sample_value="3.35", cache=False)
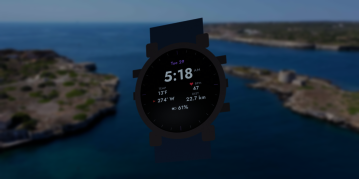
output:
5.18
